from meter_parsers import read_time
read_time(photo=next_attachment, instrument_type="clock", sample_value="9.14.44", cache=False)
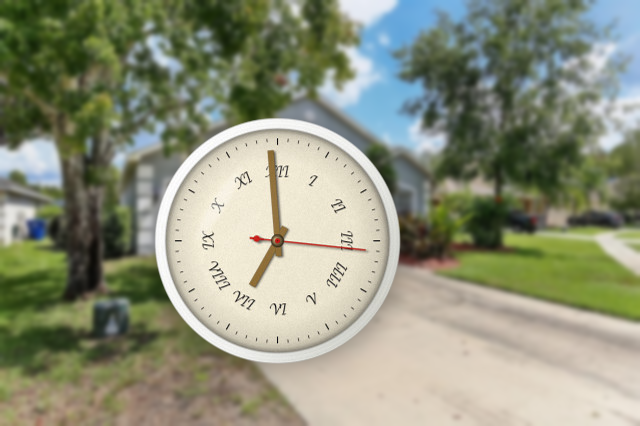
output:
6.59.16
